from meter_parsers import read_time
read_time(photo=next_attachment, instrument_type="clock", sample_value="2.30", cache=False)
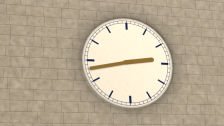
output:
2.43
